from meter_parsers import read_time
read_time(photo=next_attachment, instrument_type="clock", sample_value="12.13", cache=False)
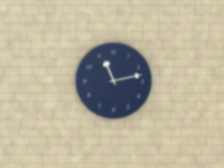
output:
11.13
